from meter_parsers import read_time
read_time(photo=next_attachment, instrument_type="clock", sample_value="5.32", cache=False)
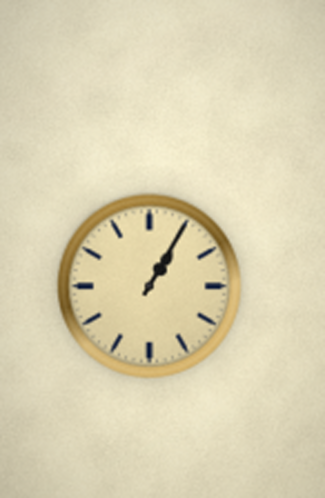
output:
1.05
